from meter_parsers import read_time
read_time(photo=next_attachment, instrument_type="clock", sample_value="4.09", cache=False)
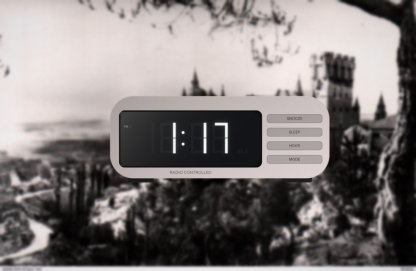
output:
1.17
